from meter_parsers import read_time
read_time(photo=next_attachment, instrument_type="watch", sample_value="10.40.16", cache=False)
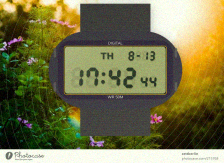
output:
17.42.44
